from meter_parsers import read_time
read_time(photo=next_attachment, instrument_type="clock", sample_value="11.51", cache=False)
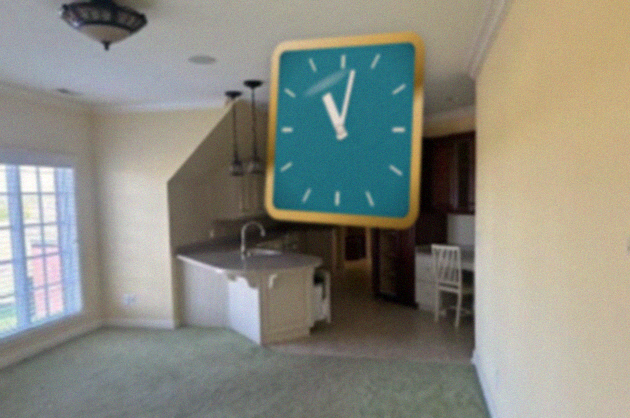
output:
11.02
